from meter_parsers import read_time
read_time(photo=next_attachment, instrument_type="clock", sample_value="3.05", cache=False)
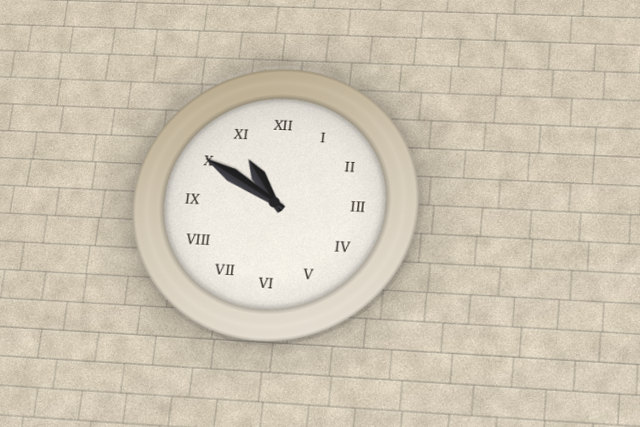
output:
10.50
